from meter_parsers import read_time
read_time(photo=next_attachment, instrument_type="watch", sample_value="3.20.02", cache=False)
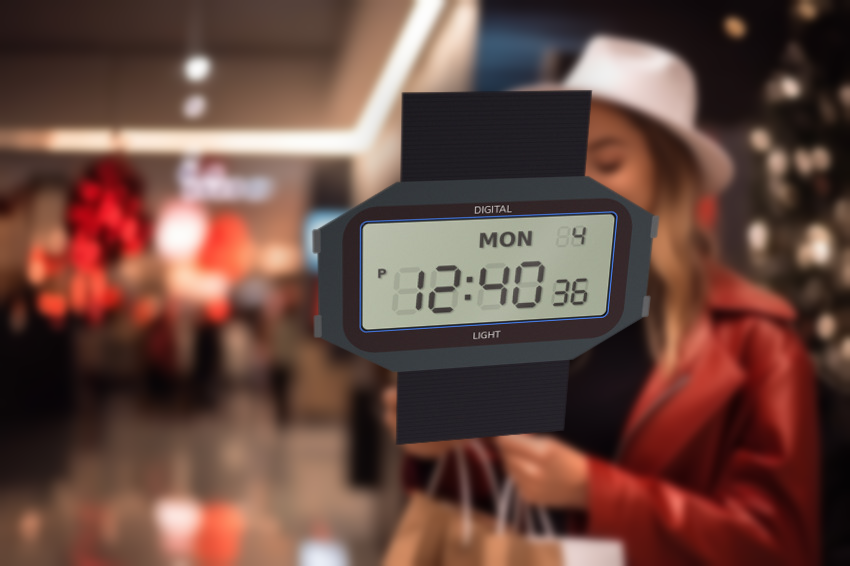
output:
12.40.36
